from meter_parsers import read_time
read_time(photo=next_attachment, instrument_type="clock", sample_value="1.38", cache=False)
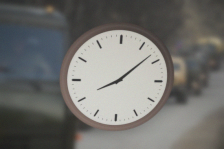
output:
8.08
